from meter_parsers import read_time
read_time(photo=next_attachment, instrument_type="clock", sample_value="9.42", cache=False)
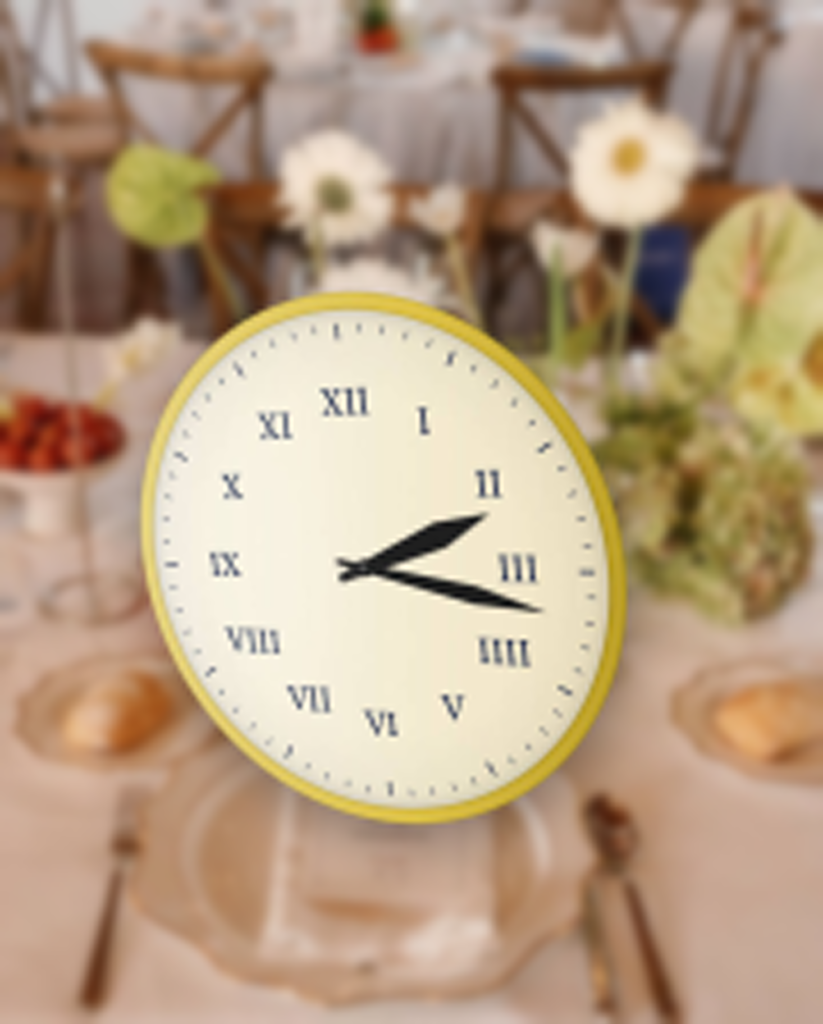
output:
2.17
